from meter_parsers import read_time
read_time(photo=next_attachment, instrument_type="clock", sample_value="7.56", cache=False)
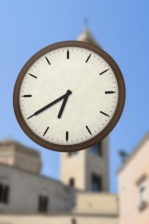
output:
6.40
